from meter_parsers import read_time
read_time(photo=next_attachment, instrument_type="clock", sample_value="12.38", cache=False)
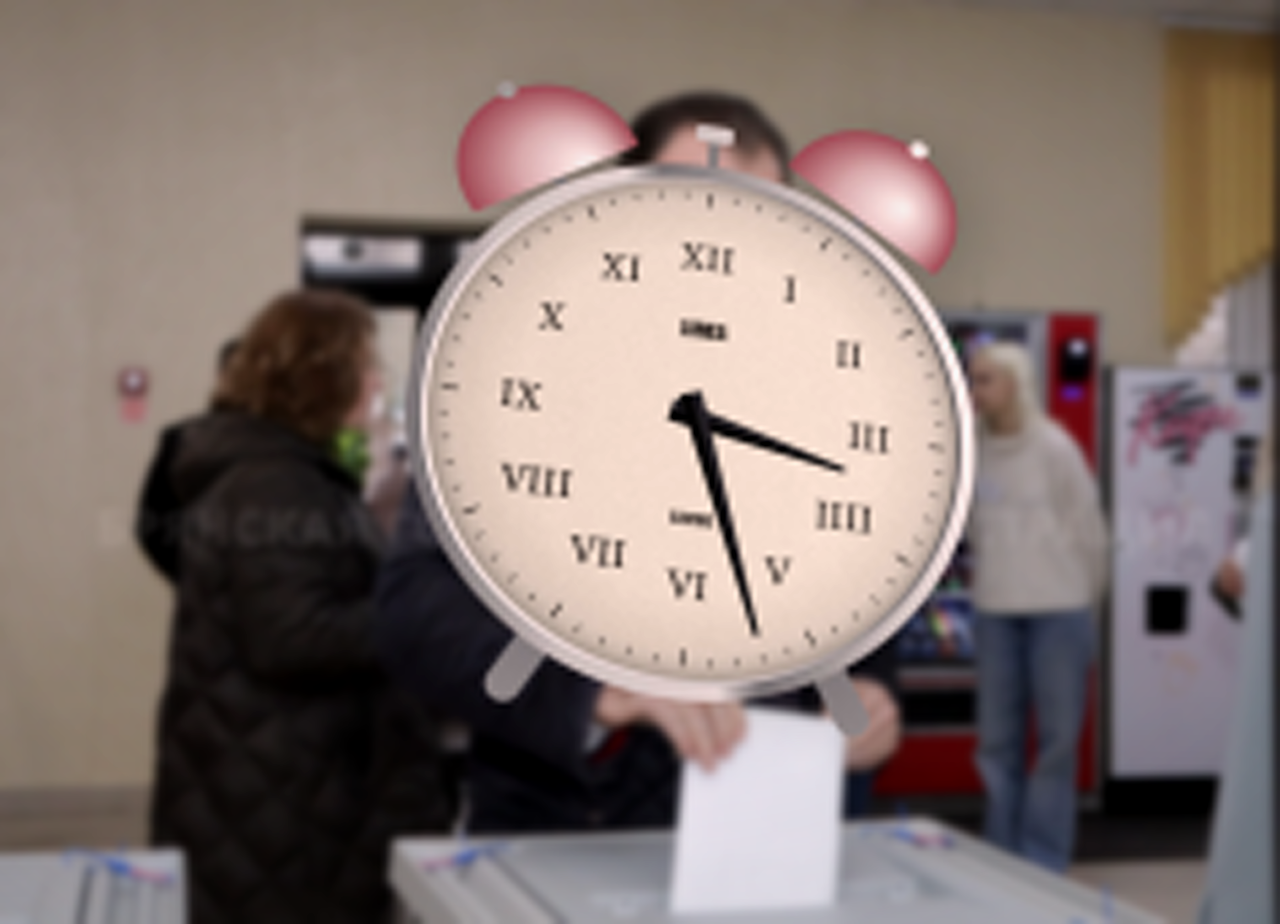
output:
3.27
